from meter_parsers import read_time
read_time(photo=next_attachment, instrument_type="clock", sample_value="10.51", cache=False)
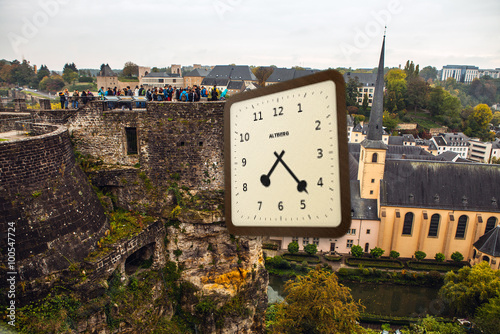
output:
7.23
